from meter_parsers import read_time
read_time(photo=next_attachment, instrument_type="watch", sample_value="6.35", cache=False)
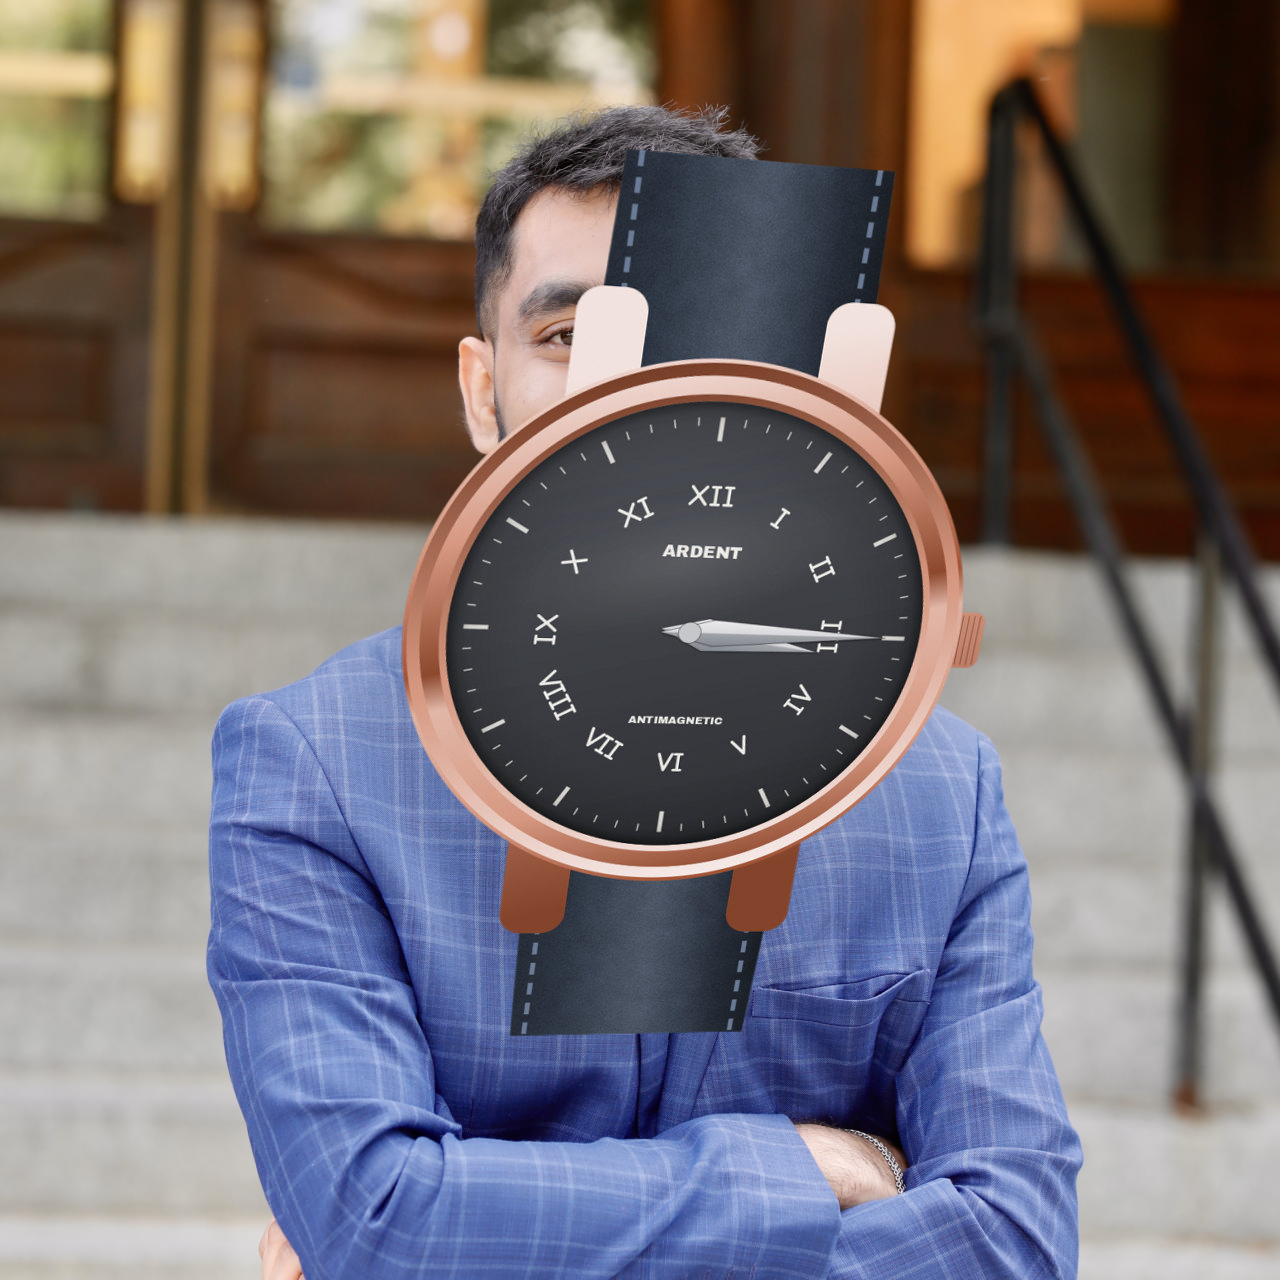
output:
3.15
